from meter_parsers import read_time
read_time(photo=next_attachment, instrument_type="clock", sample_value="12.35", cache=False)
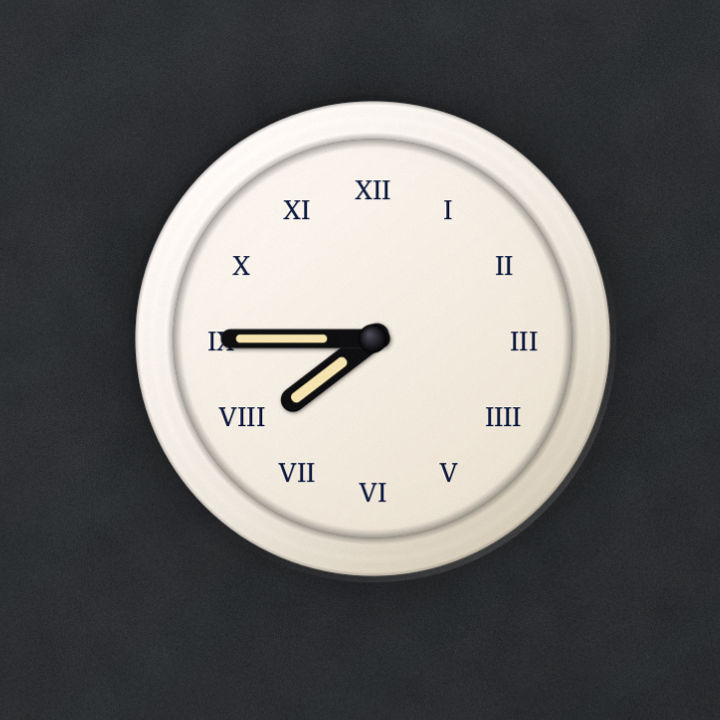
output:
7.45
